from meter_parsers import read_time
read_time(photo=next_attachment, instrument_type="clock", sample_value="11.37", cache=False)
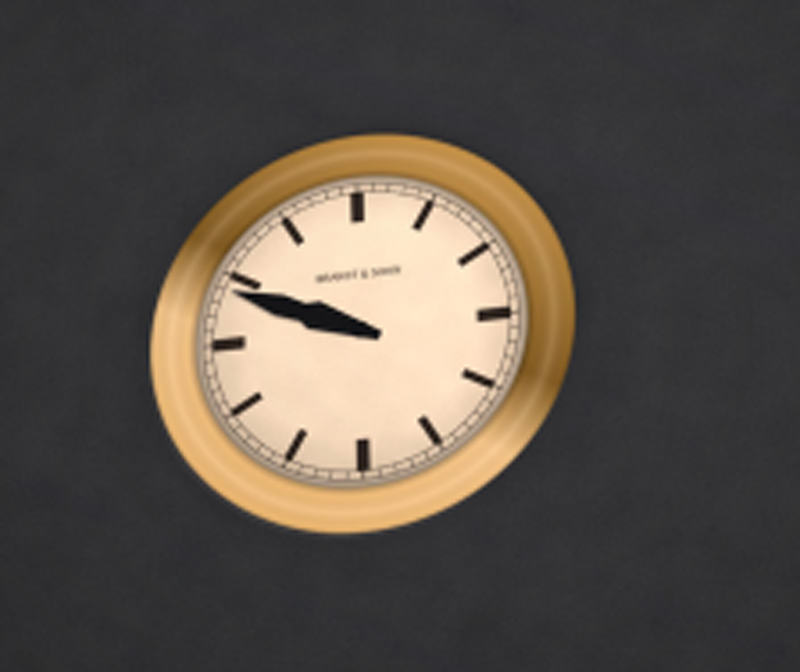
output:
9.49
